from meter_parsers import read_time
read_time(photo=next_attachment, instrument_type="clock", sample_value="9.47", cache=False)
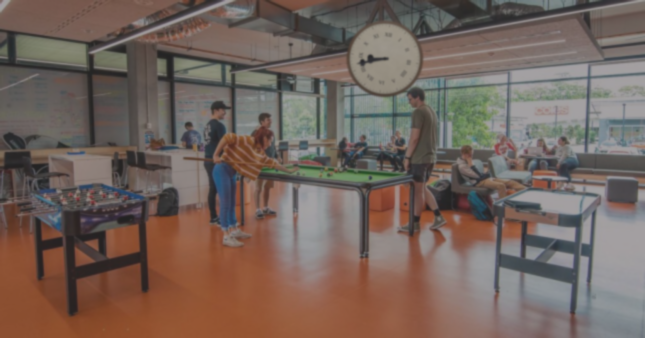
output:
8.42
